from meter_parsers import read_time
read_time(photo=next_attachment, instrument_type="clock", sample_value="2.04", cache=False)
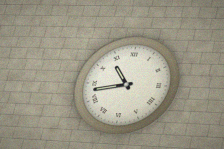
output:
10.43
